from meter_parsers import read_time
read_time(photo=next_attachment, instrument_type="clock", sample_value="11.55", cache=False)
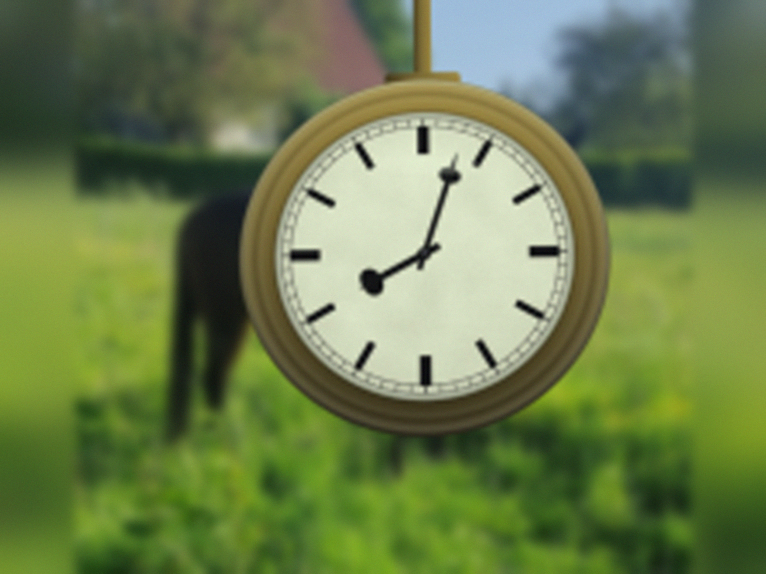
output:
8.03
